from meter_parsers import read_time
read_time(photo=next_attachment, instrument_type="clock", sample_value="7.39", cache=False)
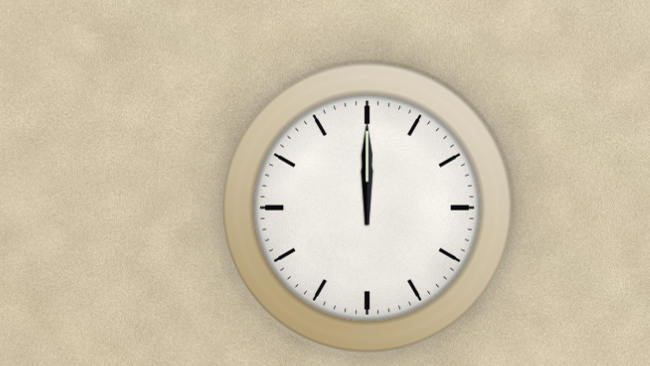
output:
12.00
